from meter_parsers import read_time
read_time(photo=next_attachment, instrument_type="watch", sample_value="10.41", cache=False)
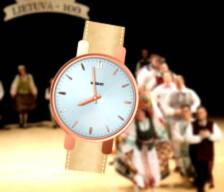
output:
7.58
